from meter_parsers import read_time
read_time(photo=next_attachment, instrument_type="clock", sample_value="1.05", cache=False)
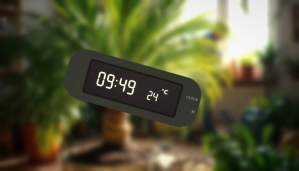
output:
9.49
